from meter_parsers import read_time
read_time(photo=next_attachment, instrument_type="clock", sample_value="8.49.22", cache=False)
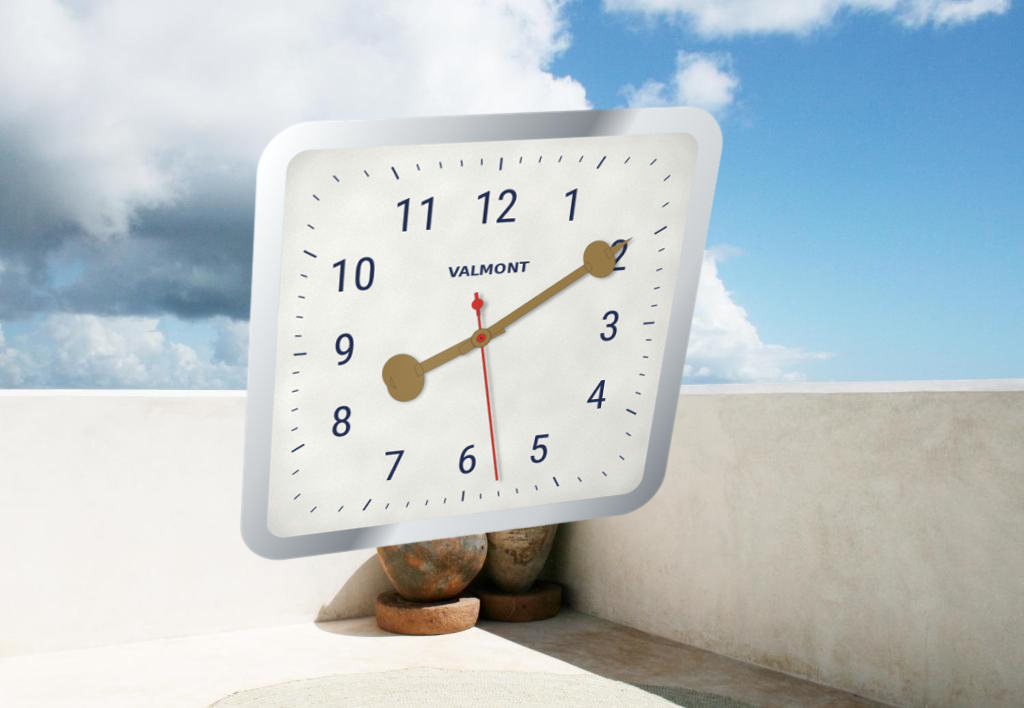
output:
8.09.28
